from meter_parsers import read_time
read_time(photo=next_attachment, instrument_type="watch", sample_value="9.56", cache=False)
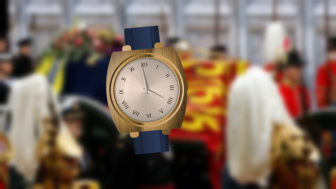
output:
3.59
